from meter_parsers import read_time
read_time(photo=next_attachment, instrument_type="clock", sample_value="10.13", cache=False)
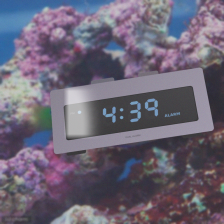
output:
4.39
